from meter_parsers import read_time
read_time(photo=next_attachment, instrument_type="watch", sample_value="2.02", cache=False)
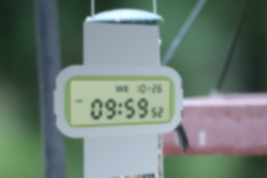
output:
9.59
